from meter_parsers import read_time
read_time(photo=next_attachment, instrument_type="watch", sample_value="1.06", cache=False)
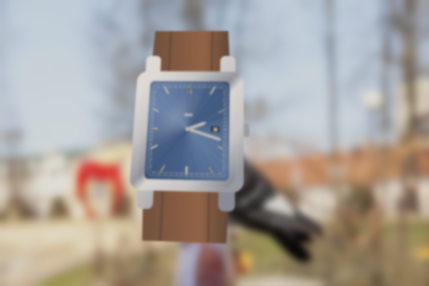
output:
2.18
